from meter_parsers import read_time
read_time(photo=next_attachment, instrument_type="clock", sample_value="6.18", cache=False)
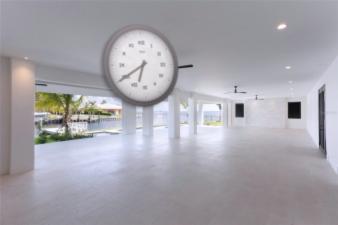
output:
6.40
